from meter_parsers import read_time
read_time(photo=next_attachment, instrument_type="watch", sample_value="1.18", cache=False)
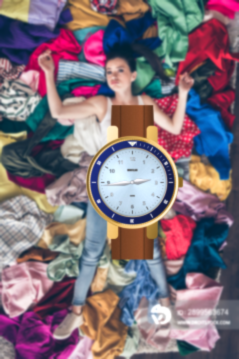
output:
2.44
